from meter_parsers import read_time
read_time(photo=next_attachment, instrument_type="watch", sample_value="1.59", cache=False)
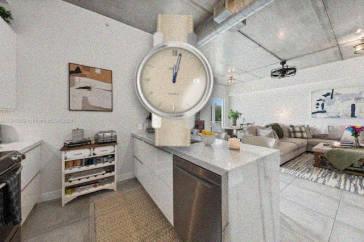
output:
12.02
